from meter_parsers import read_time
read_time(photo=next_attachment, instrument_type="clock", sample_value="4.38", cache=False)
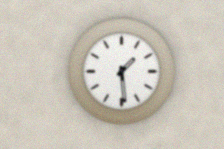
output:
1.29
